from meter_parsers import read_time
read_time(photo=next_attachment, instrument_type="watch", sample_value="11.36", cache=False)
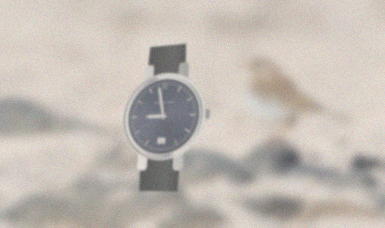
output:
8.58
